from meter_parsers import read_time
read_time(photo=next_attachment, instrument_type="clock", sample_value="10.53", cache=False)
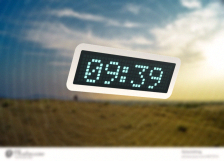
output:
9.39
